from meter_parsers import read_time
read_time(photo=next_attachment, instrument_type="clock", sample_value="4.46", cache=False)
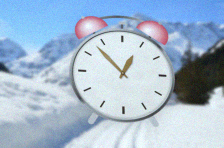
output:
12.53
